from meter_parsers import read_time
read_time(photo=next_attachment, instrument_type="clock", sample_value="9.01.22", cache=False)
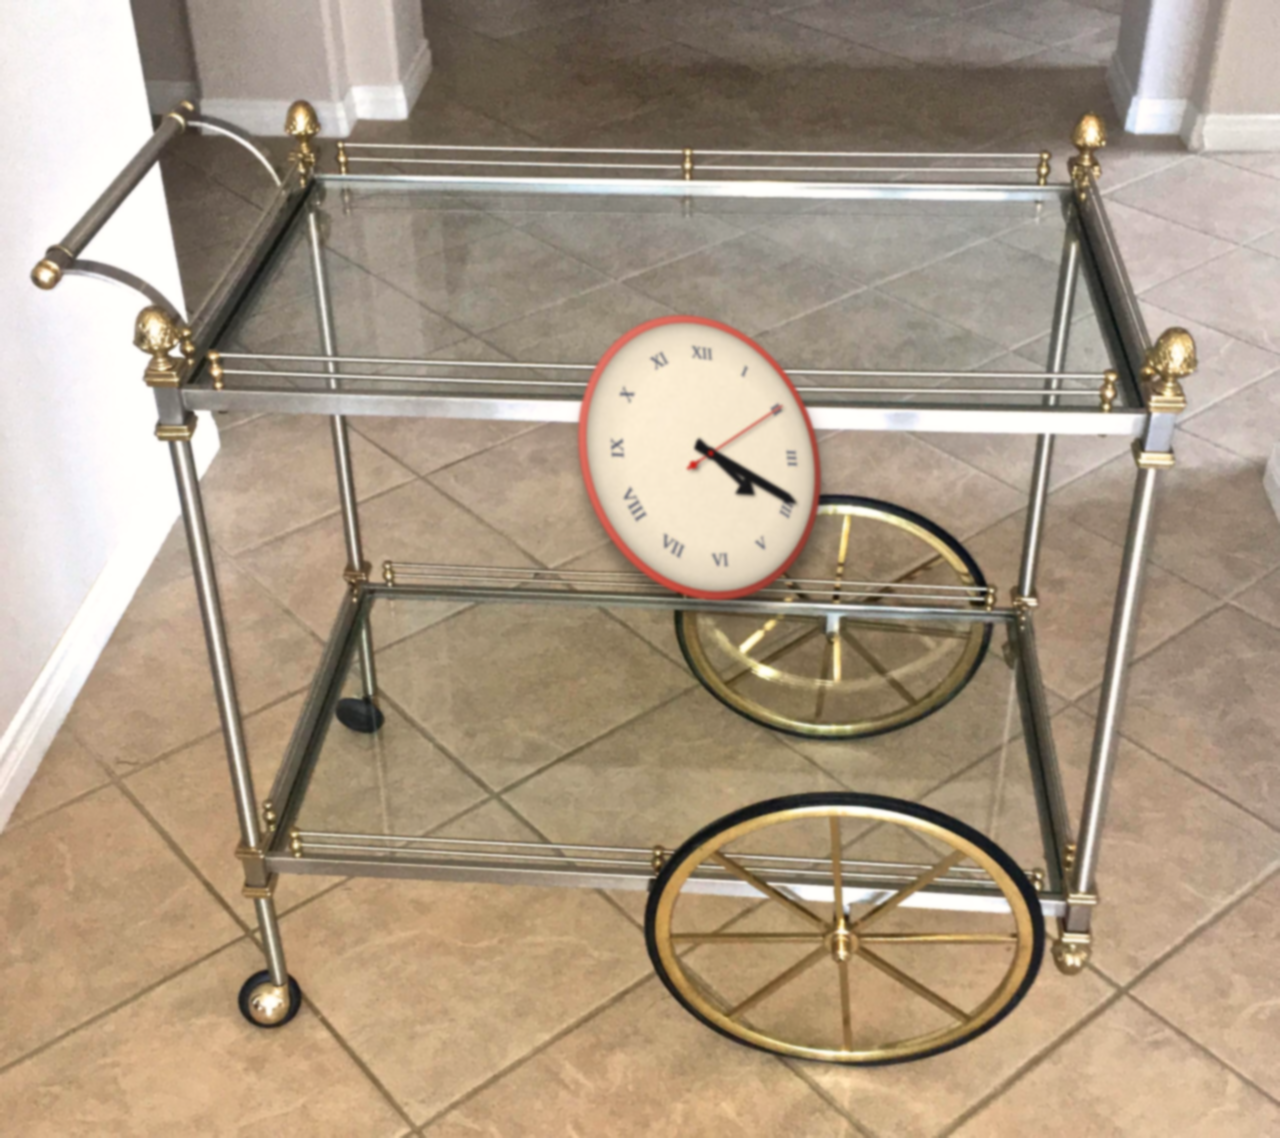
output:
4.19.10
